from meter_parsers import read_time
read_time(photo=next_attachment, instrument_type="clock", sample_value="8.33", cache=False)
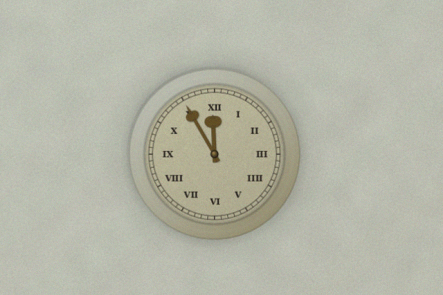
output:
11.55
